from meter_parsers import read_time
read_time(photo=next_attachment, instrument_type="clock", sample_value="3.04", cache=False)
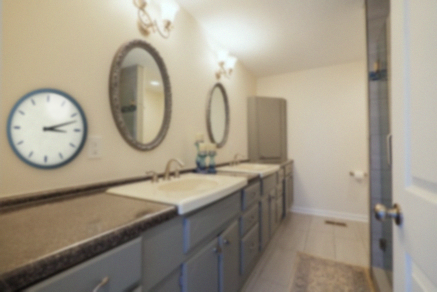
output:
3.12
